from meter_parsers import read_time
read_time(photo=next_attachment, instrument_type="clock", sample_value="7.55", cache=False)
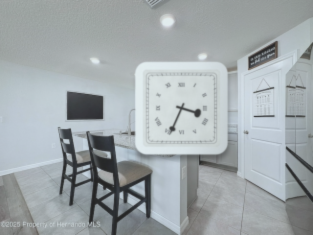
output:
3.34
